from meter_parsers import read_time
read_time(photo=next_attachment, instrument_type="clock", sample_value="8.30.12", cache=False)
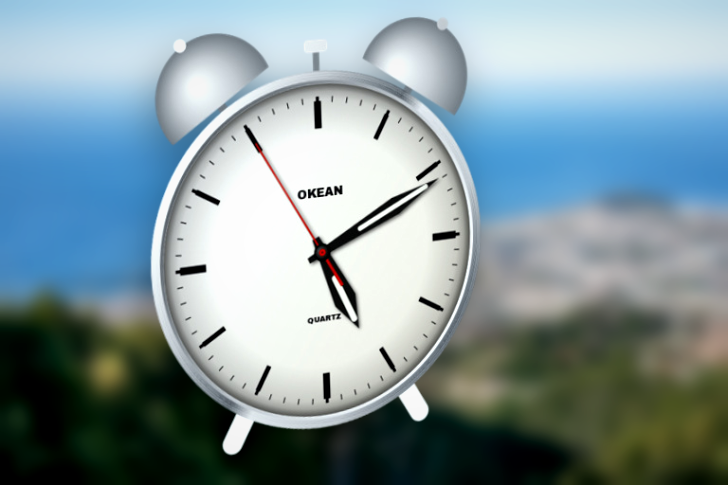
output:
5.10.55
